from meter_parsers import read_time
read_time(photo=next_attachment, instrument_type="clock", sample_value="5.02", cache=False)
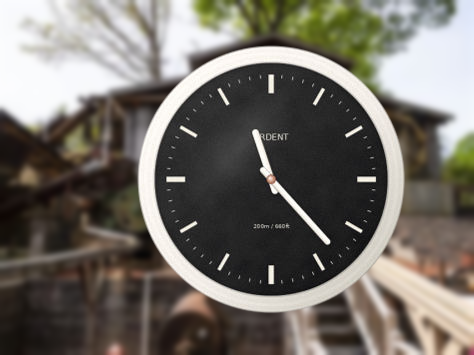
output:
11.23
